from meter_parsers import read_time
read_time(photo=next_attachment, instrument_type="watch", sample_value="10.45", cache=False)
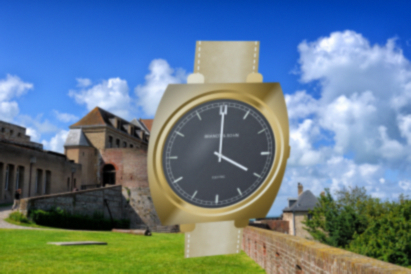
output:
4.00
